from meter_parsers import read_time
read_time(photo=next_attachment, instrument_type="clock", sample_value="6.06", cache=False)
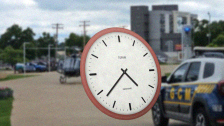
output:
4.38
